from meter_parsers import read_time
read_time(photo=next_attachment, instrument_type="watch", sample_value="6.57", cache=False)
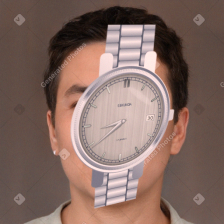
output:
8.39
